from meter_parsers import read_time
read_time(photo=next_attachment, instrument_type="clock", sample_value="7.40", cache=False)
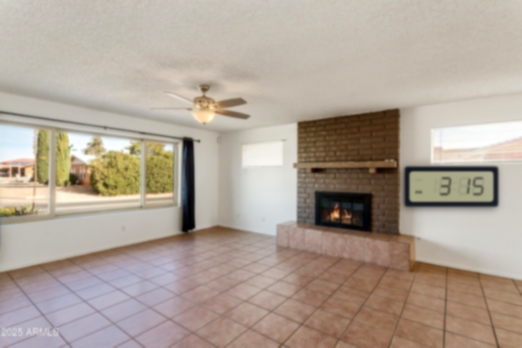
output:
3.15
